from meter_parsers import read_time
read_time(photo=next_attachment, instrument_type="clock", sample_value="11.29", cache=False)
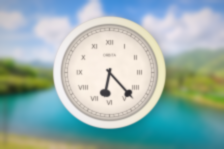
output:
6.23
